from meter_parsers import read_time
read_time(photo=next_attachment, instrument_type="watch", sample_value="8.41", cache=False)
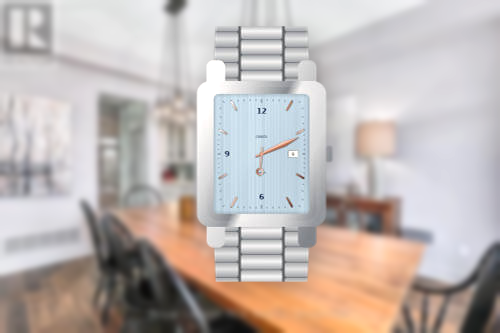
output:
6.11
